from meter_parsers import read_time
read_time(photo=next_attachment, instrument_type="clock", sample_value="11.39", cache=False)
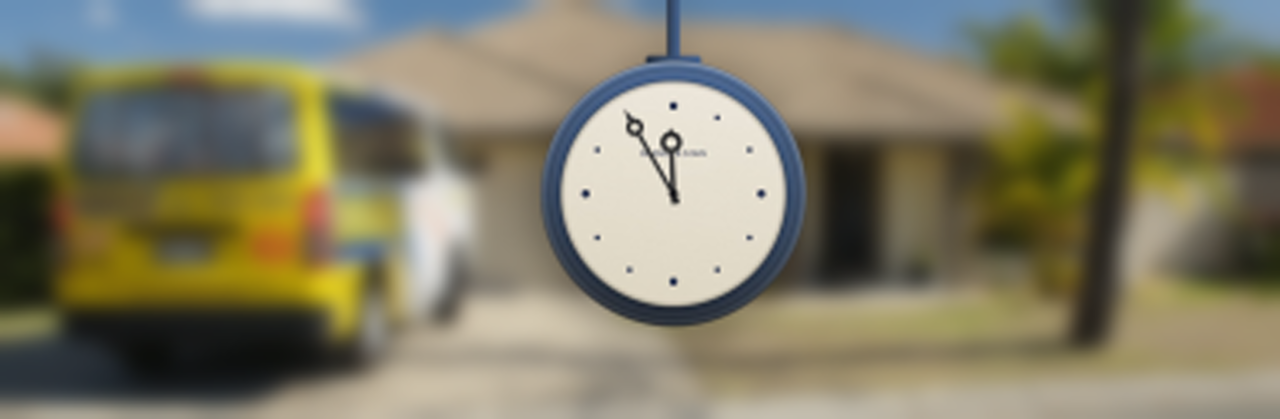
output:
11.55
